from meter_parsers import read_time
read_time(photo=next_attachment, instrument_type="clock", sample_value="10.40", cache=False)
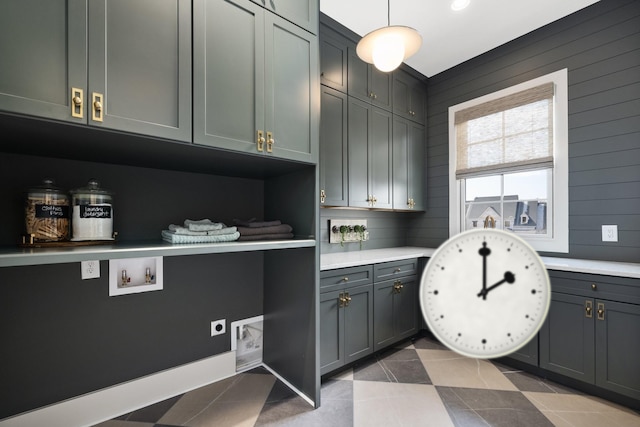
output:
2.00
